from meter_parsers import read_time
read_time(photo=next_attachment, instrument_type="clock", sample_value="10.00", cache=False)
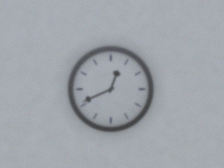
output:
12.41
